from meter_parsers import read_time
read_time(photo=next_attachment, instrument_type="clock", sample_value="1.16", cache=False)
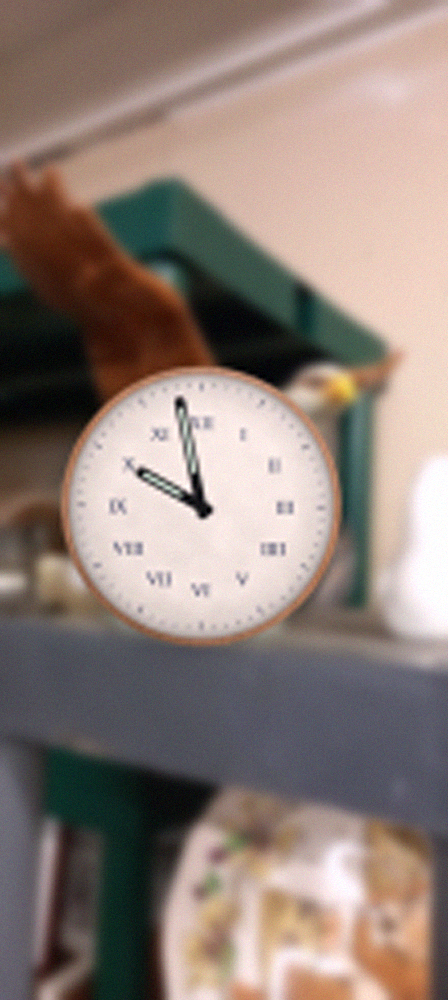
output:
9.58
